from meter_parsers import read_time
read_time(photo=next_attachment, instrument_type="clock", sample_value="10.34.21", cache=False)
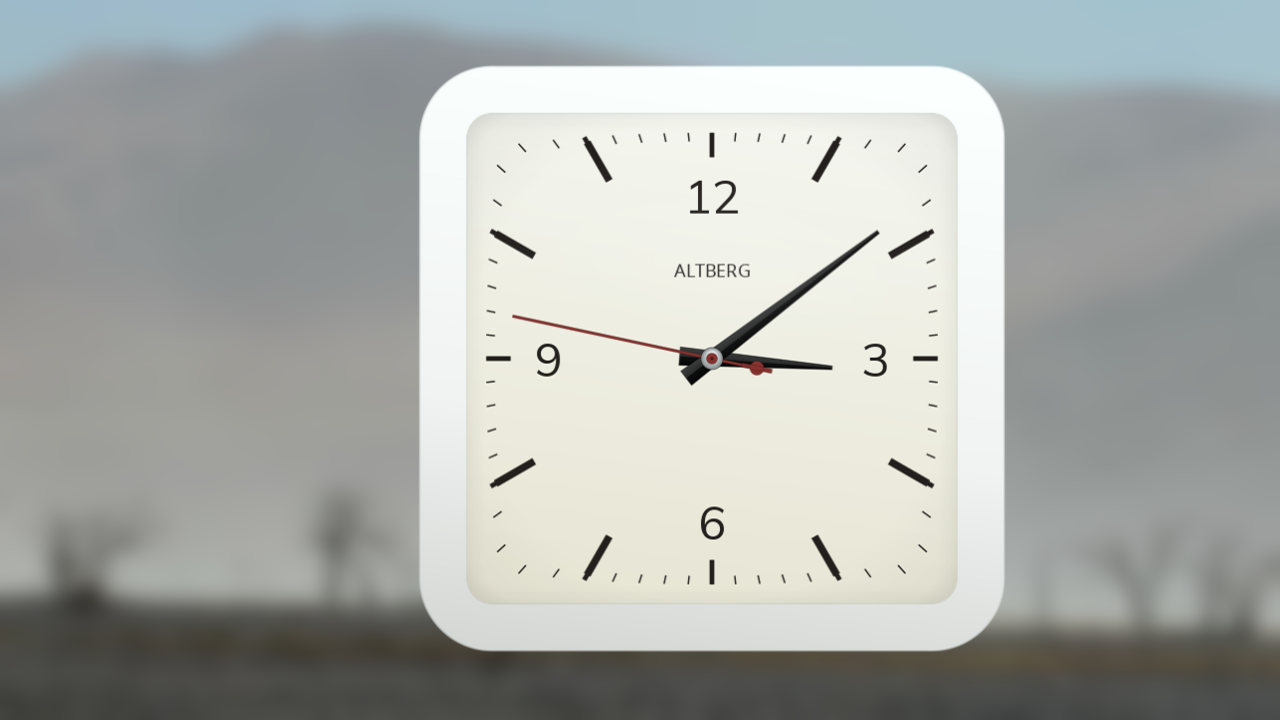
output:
3.08.47
